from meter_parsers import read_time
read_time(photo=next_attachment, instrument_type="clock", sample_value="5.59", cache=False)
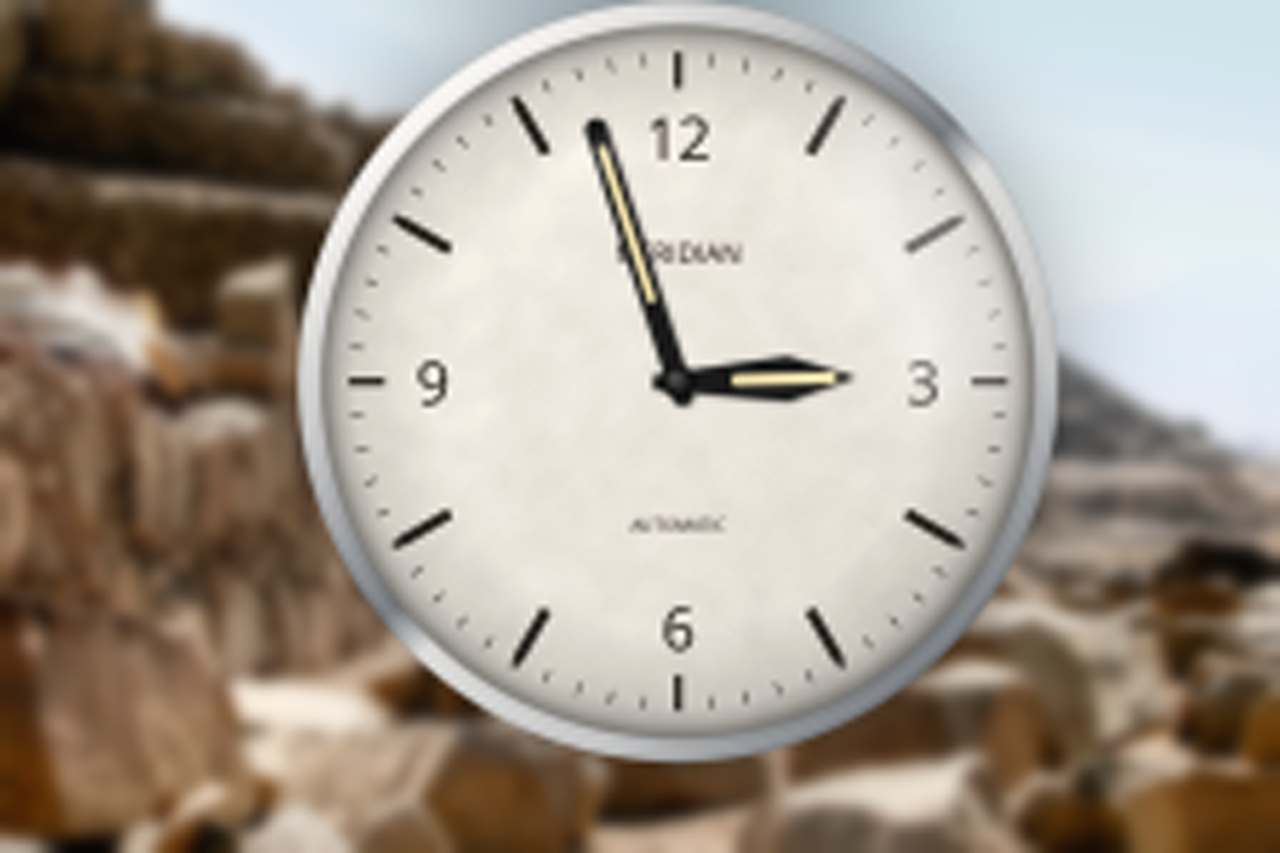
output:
2.57
